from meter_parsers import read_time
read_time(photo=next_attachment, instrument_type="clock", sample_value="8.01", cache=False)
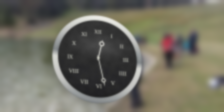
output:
12.28
